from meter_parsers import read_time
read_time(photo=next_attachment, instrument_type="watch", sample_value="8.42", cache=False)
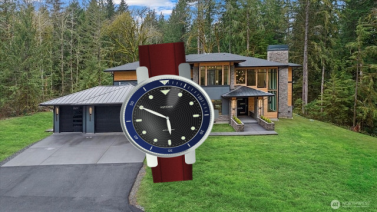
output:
5.50
